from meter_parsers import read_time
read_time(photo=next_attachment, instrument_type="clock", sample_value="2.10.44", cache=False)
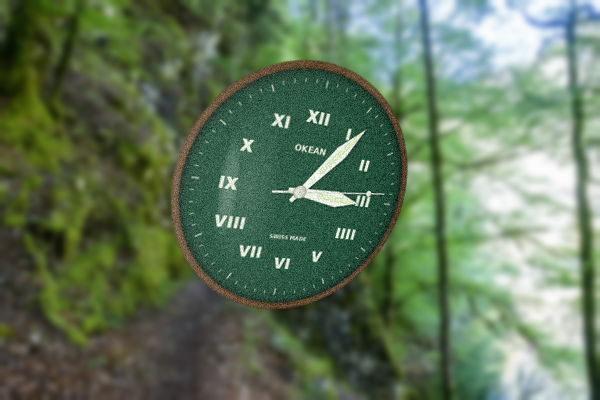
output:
3.06.14
